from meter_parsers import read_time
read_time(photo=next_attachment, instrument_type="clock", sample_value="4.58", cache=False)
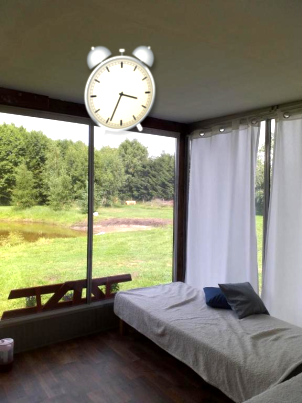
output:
3.34
